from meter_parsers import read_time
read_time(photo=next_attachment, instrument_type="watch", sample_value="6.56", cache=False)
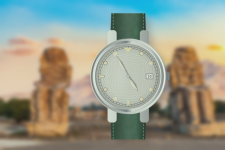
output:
4.55
